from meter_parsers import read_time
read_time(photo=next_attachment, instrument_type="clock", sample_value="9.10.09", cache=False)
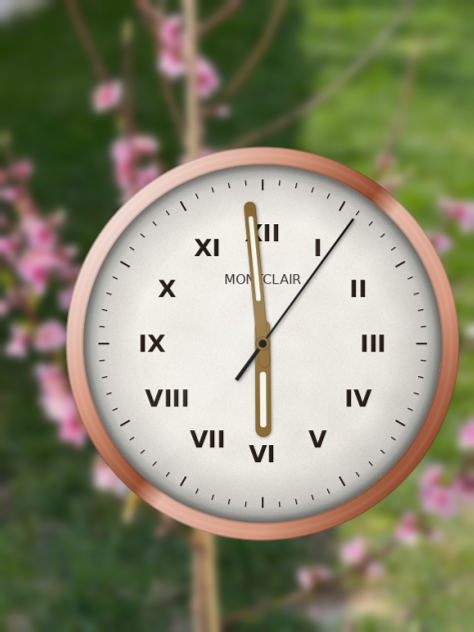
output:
5.59.06
